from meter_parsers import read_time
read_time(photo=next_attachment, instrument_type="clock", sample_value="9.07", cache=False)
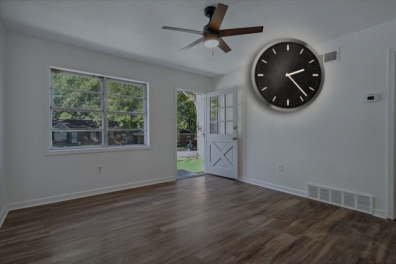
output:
2.23
